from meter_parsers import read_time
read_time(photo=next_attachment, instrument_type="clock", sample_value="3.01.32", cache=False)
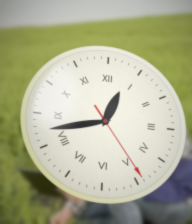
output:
12.42.24
